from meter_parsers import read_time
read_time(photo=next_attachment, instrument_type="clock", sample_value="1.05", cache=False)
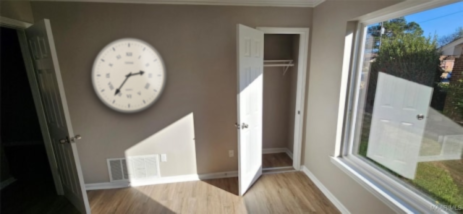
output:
2.36
